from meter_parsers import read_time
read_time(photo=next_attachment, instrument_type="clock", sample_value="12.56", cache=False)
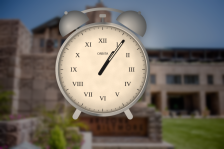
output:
1.06
